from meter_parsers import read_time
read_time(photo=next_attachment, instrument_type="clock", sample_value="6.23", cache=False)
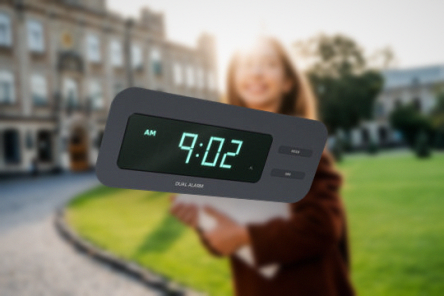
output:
9.02
